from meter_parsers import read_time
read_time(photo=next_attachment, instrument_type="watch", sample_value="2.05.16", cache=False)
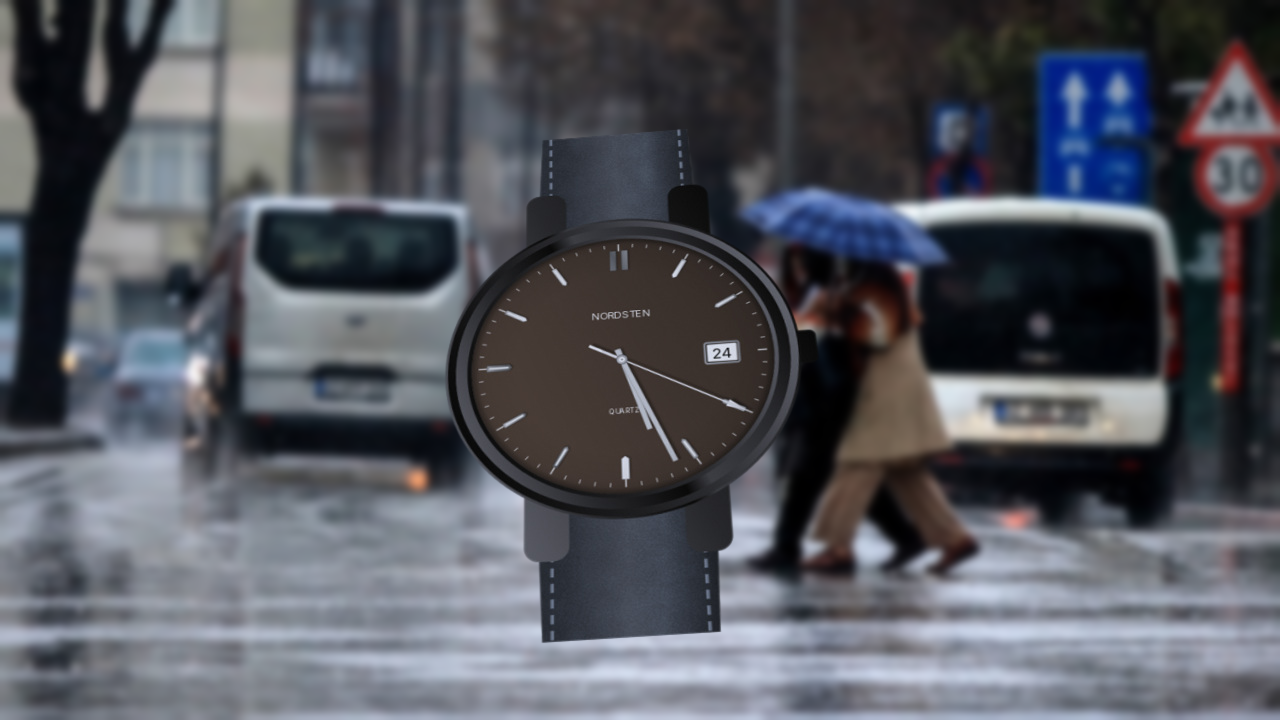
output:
5.26.20
